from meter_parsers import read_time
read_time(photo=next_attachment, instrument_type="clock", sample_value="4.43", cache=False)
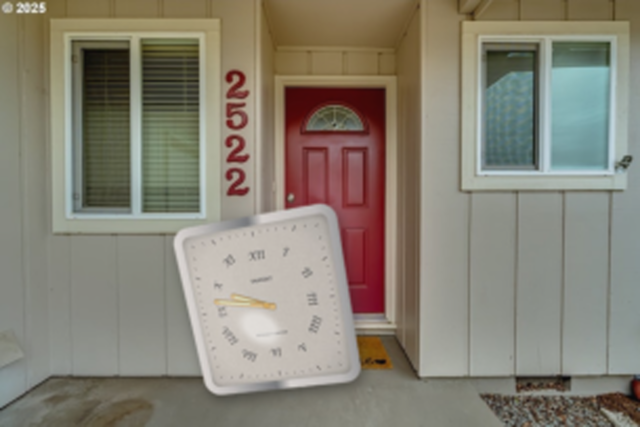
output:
9.47
